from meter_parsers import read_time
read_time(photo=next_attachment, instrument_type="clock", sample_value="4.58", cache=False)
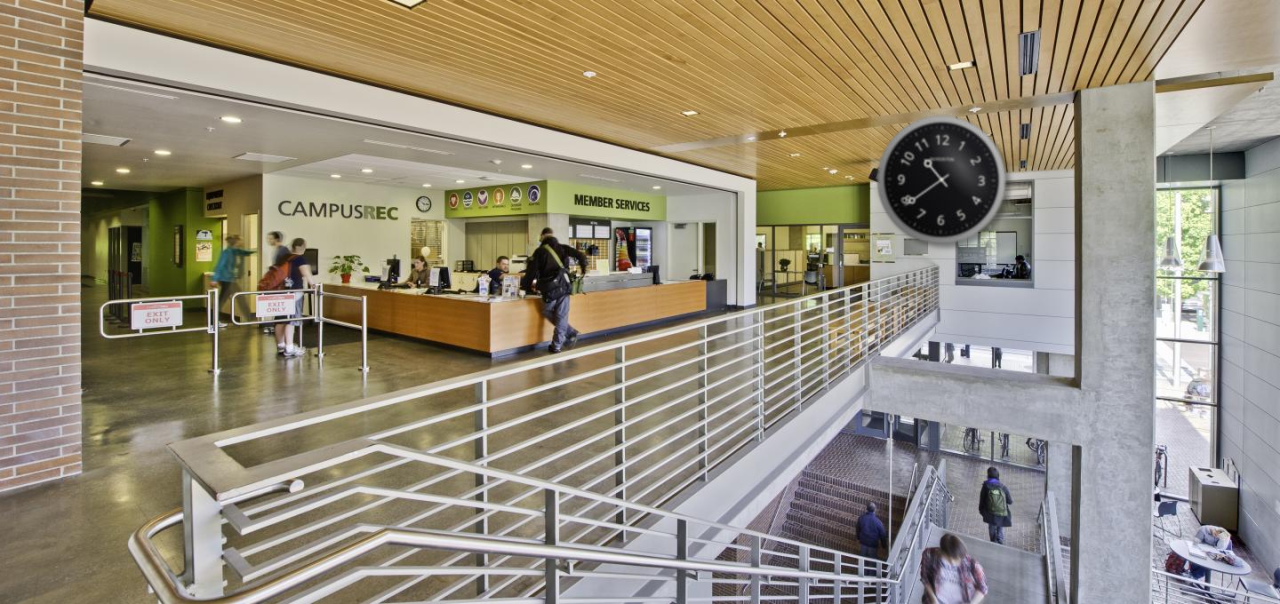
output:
10.39
